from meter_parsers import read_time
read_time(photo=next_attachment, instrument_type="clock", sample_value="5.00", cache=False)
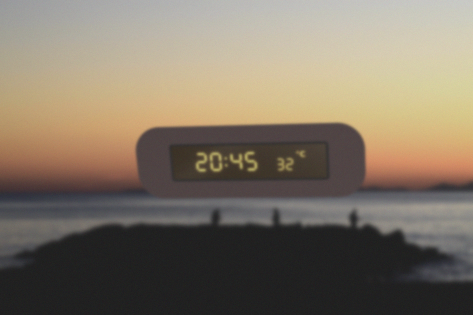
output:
20.45
